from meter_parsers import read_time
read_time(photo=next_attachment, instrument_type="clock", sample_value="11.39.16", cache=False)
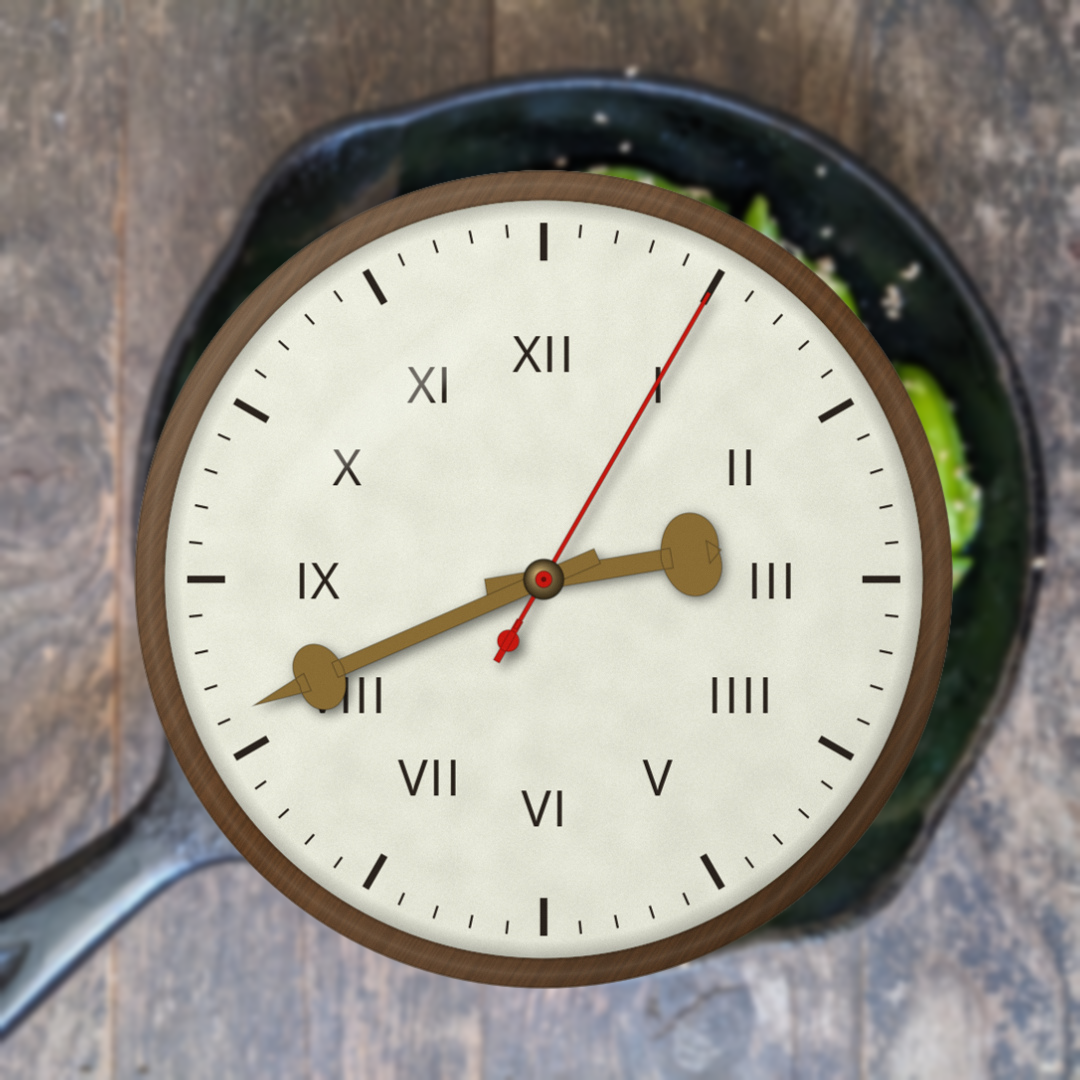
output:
2.41.05
